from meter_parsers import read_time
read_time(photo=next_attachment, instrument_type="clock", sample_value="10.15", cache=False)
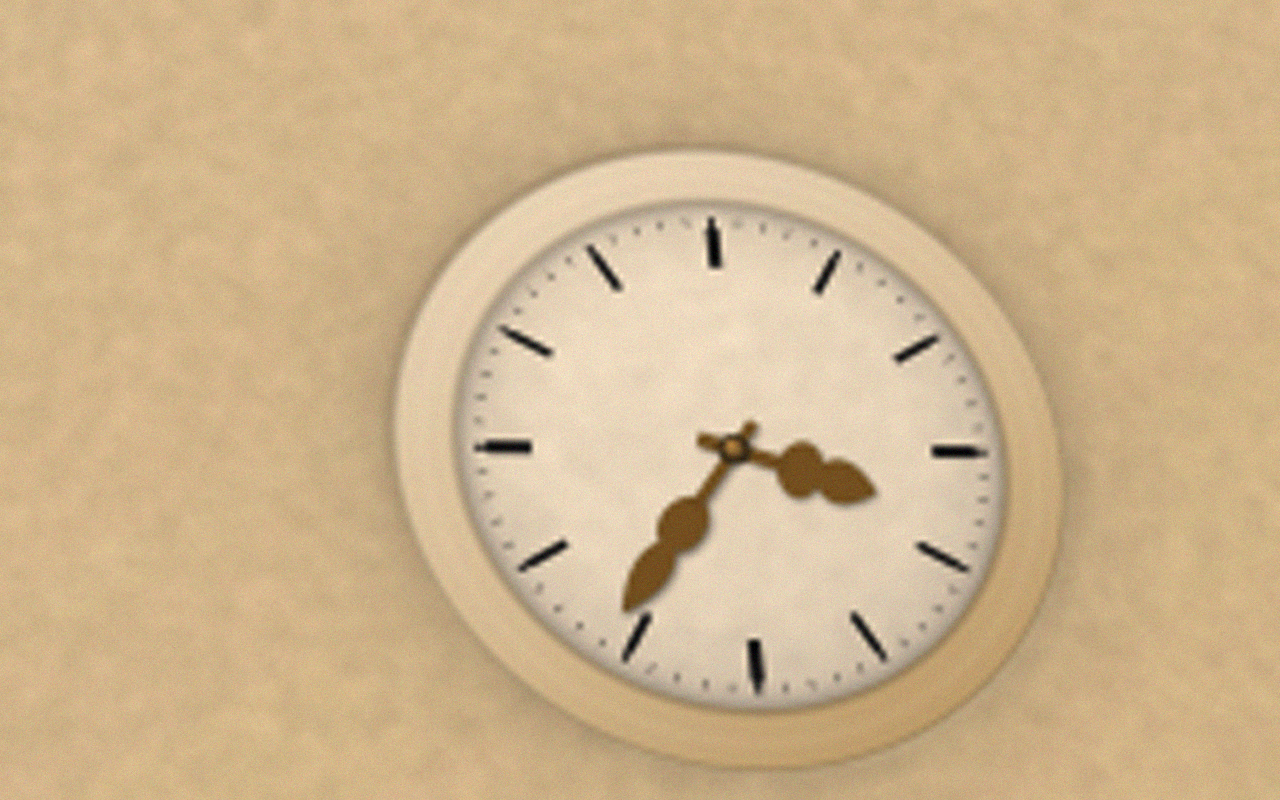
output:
3.36
